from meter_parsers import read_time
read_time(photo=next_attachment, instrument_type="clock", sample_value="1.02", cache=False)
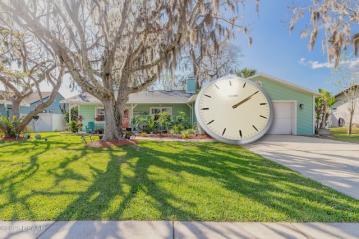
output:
2.10
